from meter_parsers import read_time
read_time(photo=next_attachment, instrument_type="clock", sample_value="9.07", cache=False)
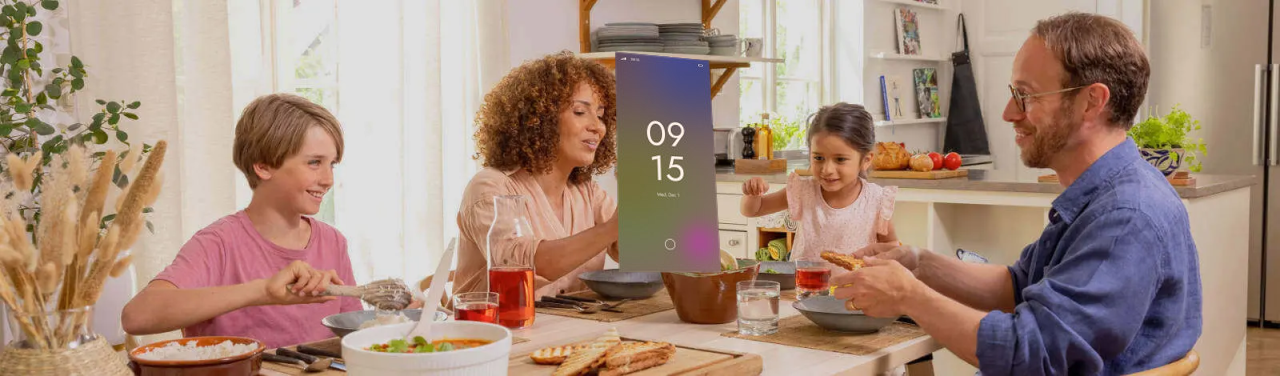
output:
9.15
